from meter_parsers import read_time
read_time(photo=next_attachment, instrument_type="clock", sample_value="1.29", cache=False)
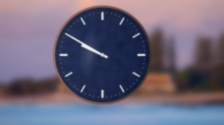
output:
9.50
